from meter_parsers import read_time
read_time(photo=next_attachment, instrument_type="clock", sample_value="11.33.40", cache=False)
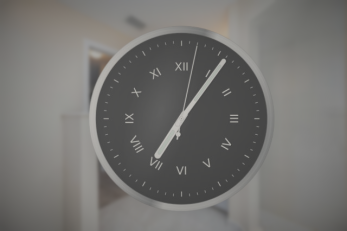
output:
7.06.02
